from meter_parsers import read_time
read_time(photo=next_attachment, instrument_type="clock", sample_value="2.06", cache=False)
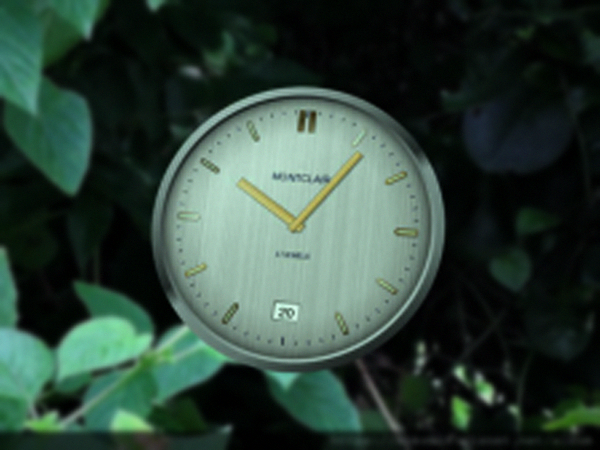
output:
10.06
